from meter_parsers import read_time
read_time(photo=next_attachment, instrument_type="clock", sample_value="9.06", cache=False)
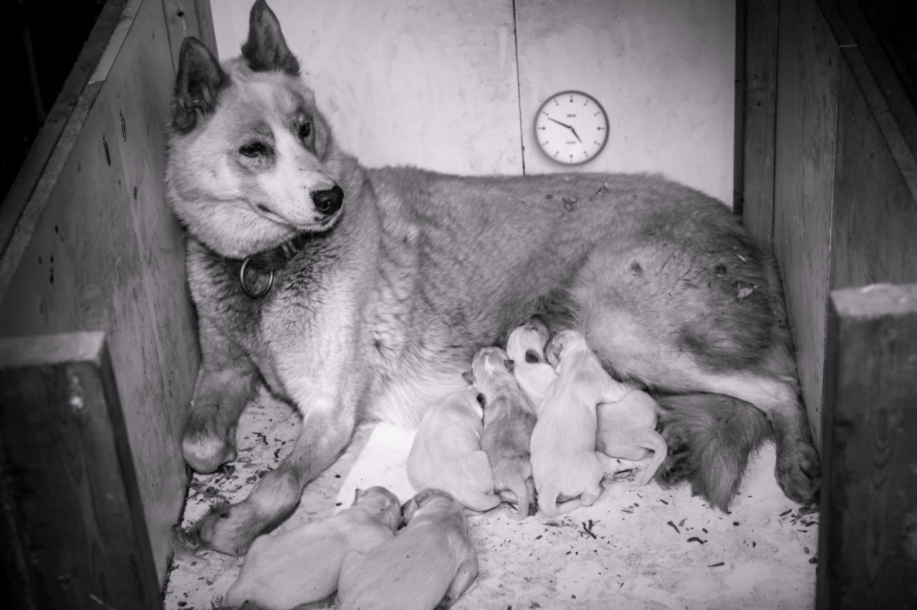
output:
4.49
